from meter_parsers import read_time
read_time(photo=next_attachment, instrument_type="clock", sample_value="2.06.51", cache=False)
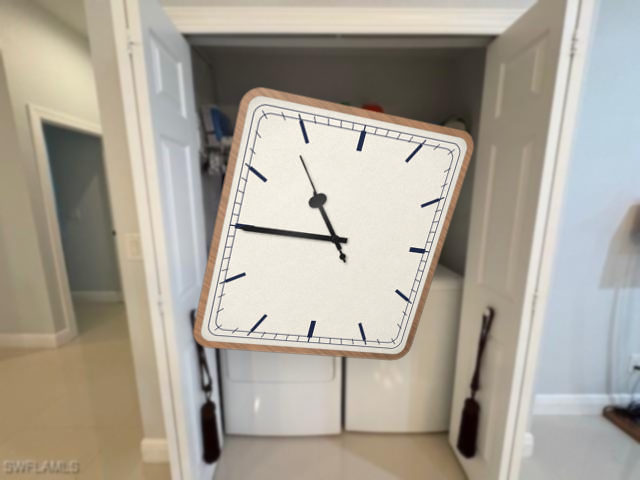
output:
10.44.54
